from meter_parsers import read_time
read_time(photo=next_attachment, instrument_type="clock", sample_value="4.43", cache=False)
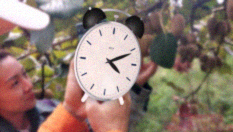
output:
4.11
